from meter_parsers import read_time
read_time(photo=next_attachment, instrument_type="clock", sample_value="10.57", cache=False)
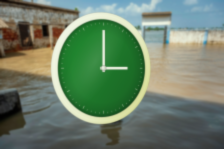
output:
3.00
